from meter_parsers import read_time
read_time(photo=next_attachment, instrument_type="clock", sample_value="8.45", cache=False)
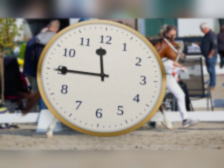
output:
11.45
